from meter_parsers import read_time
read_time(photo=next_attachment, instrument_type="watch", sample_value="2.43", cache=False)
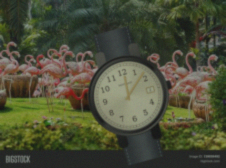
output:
12.08
